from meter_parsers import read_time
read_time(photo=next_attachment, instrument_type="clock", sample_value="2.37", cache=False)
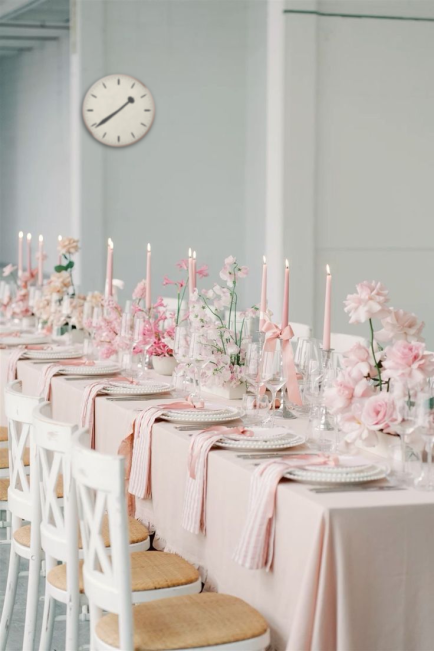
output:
1.39
